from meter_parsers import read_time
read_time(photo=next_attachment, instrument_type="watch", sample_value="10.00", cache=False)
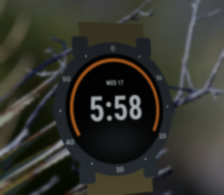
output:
5.58
